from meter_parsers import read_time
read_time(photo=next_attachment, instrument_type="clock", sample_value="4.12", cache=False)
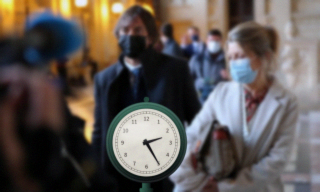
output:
2.25
